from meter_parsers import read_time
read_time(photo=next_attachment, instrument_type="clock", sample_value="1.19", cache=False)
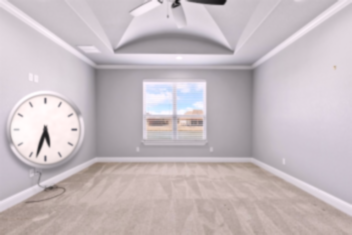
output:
5.33
